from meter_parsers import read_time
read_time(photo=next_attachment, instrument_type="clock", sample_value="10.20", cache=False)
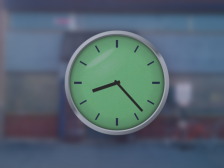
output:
8.23
